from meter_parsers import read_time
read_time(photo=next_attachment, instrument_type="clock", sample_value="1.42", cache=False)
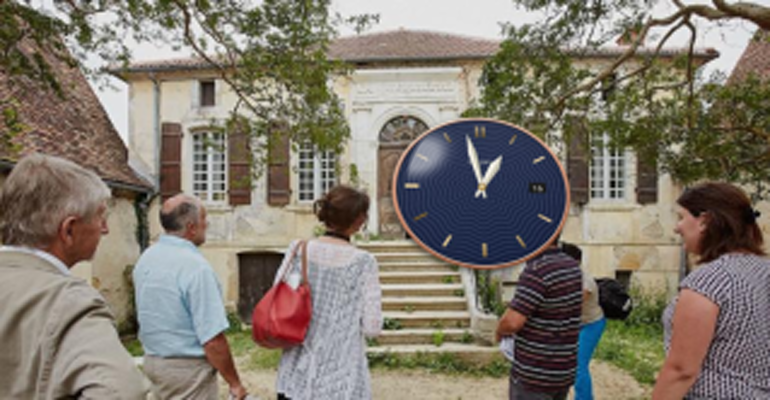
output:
12.58
